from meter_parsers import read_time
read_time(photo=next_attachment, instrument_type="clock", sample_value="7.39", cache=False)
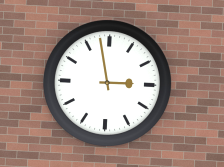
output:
2.58
